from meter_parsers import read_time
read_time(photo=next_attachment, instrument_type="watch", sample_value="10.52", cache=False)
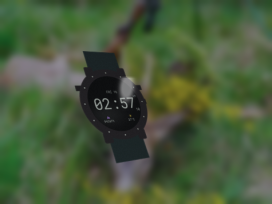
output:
2.57
